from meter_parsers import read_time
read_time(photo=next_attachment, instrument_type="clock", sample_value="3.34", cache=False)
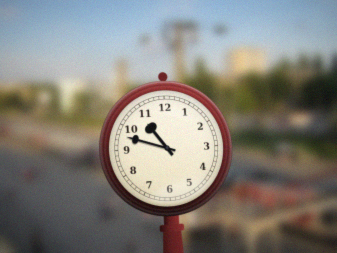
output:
10.48
